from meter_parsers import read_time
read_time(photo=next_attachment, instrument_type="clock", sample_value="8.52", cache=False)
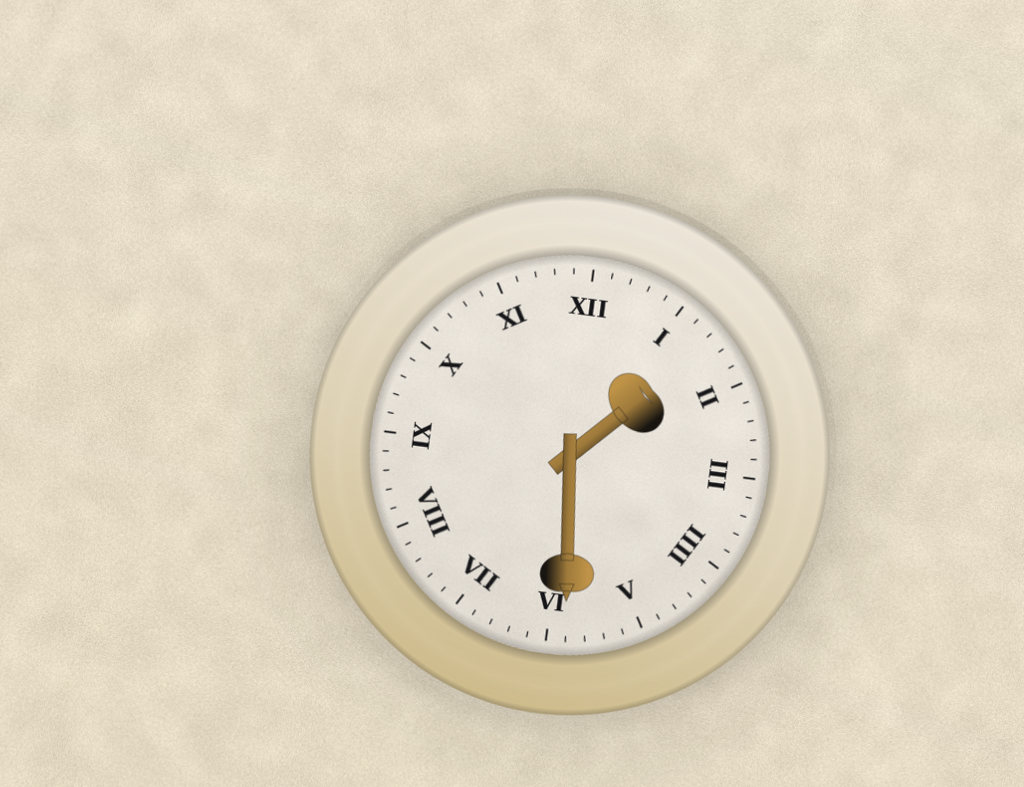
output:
1.29
